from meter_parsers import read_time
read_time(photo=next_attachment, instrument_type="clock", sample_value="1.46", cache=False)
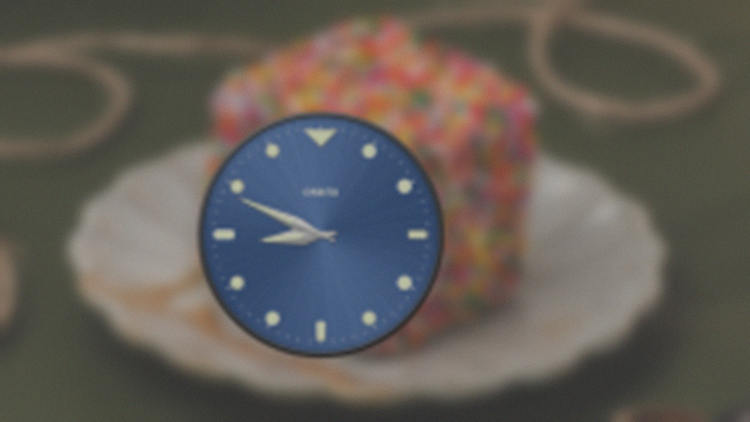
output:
8.49
